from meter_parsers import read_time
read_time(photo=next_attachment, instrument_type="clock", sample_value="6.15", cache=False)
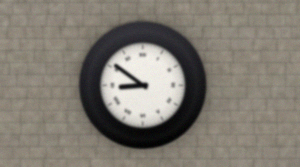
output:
8.51
